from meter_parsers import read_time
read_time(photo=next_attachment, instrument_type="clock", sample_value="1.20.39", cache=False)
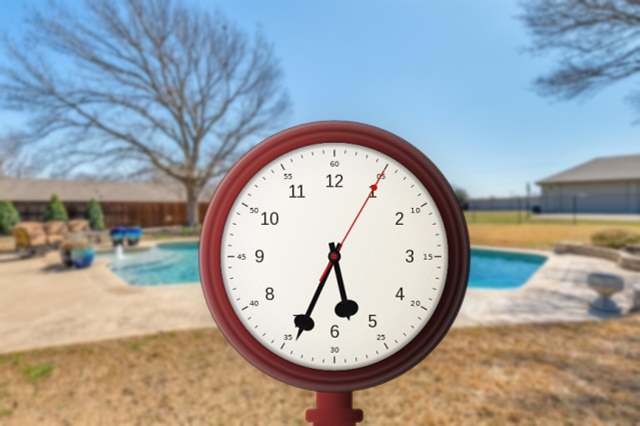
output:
5.34.05
